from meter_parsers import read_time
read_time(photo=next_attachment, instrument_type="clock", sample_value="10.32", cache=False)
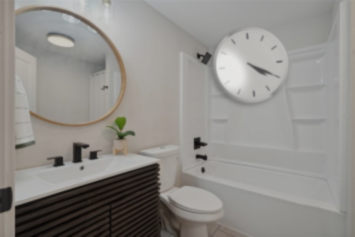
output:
4.20
